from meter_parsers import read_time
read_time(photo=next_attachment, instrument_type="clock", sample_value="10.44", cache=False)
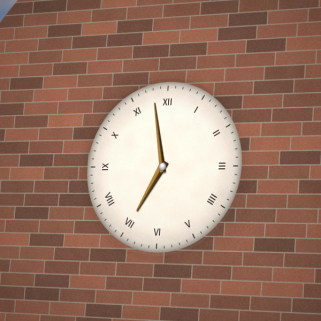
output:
6.58
